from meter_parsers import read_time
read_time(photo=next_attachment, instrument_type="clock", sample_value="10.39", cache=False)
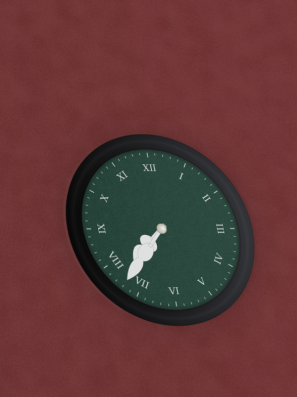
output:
7.37
